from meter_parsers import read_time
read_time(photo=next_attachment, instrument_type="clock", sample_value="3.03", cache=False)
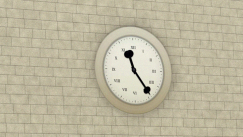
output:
11.24
